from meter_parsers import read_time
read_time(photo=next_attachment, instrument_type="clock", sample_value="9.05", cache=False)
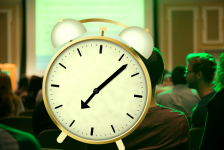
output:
7.07
